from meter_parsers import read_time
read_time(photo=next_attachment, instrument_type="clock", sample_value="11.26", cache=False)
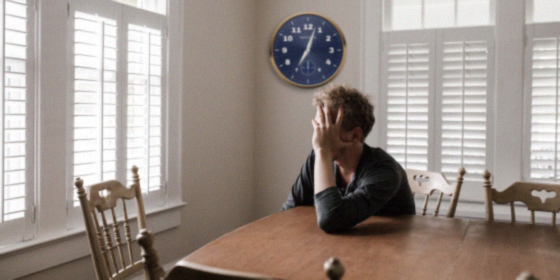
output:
7.03
